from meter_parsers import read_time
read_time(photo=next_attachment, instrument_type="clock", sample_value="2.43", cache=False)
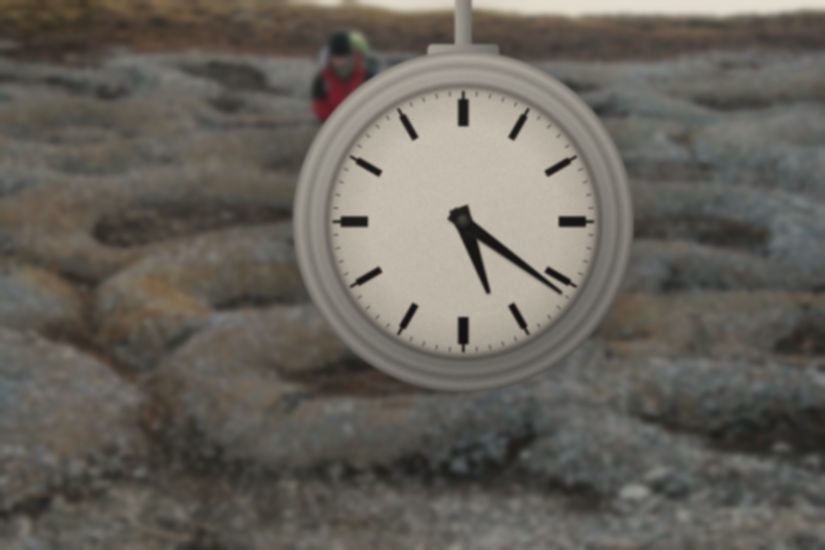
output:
5.21
